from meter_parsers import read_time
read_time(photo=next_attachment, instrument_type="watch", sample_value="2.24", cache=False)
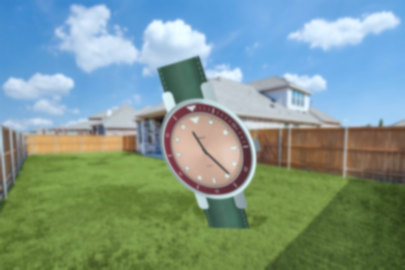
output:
11.24
